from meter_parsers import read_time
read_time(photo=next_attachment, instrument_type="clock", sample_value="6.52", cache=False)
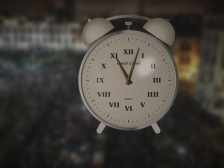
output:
11.03
